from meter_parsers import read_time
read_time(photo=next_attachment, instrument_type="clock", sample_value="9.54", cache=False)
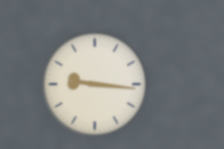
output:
9.16
